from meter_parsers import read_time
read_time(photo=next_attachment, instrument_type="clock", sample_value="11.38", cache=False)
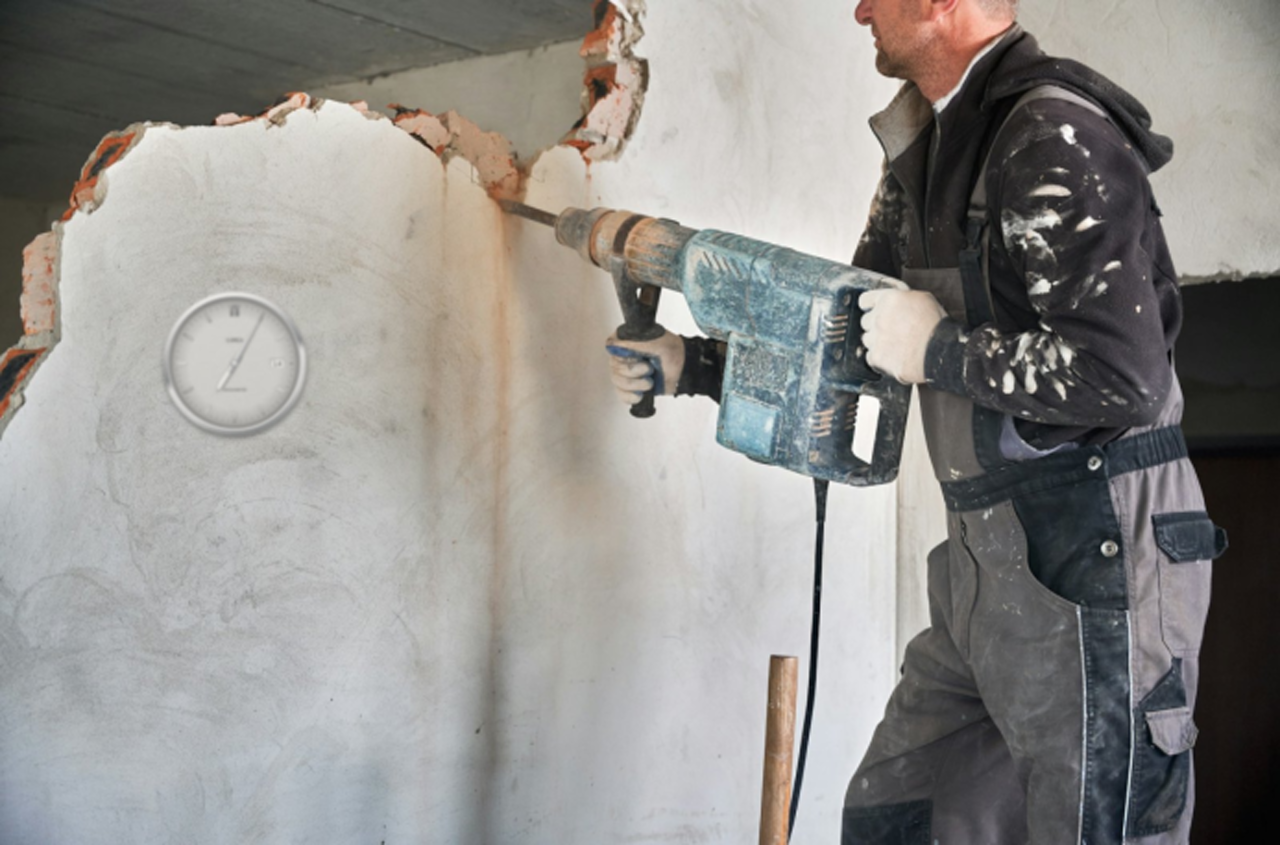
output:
7.05
